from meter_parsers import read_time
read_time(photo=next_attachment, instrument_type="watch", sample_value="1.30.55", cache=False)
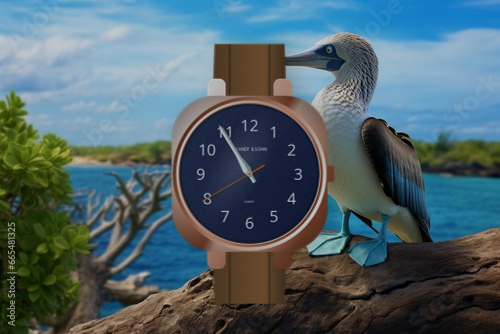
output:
10.54.40
